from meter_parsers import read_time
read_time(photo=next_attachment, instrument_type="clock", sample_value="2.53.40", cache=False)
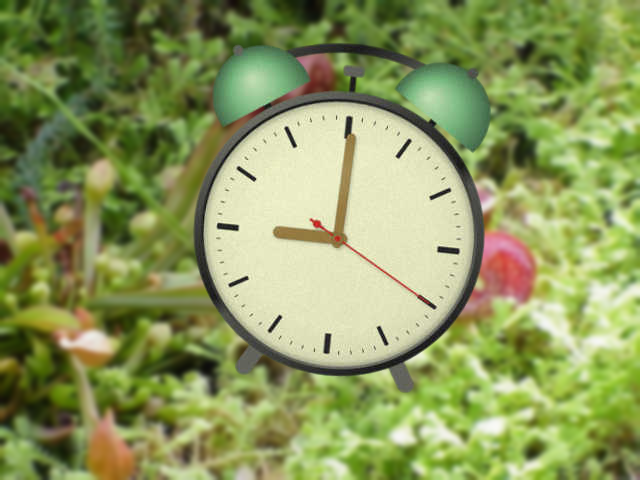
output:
9.00.20
